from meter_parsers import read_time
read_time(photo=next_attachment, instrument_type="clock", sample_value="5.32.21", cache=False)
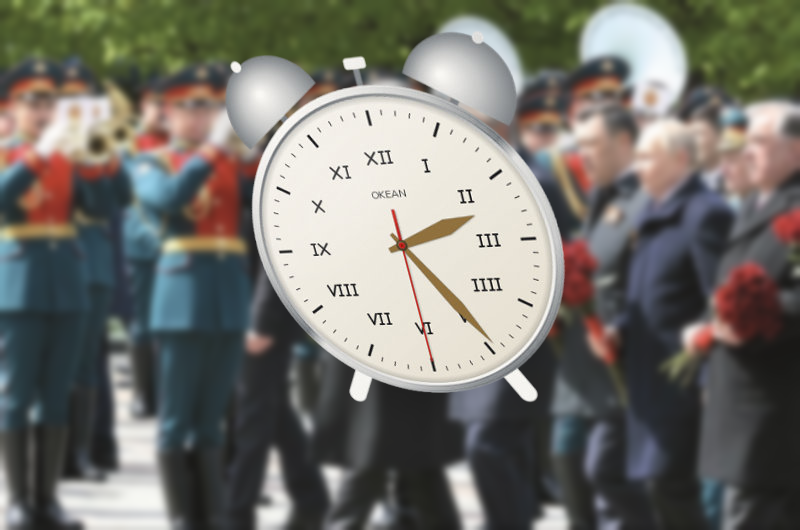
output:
2.24.30
